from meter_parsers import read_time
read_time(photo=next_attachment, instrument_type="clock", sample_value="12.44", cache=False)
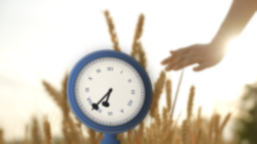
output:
6.37
